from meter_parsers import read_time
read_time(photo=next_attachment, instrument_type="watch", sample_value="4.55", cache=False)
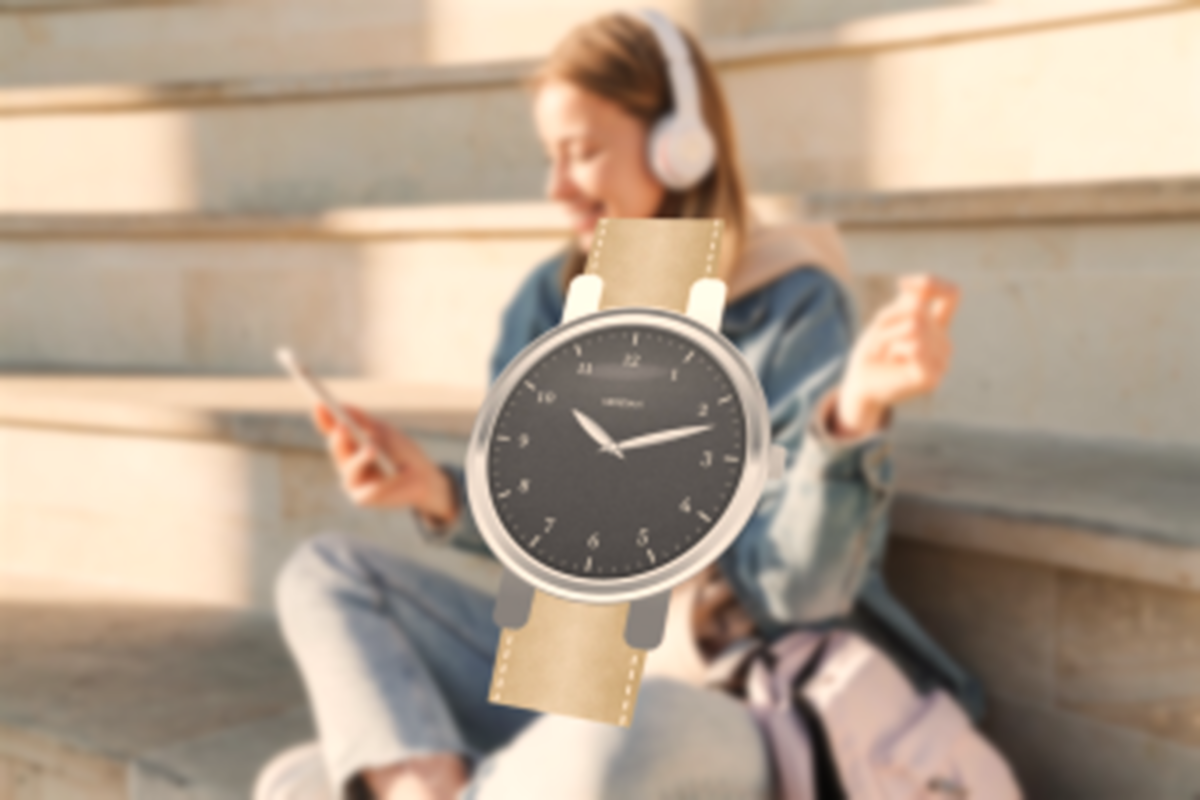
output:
10.12
